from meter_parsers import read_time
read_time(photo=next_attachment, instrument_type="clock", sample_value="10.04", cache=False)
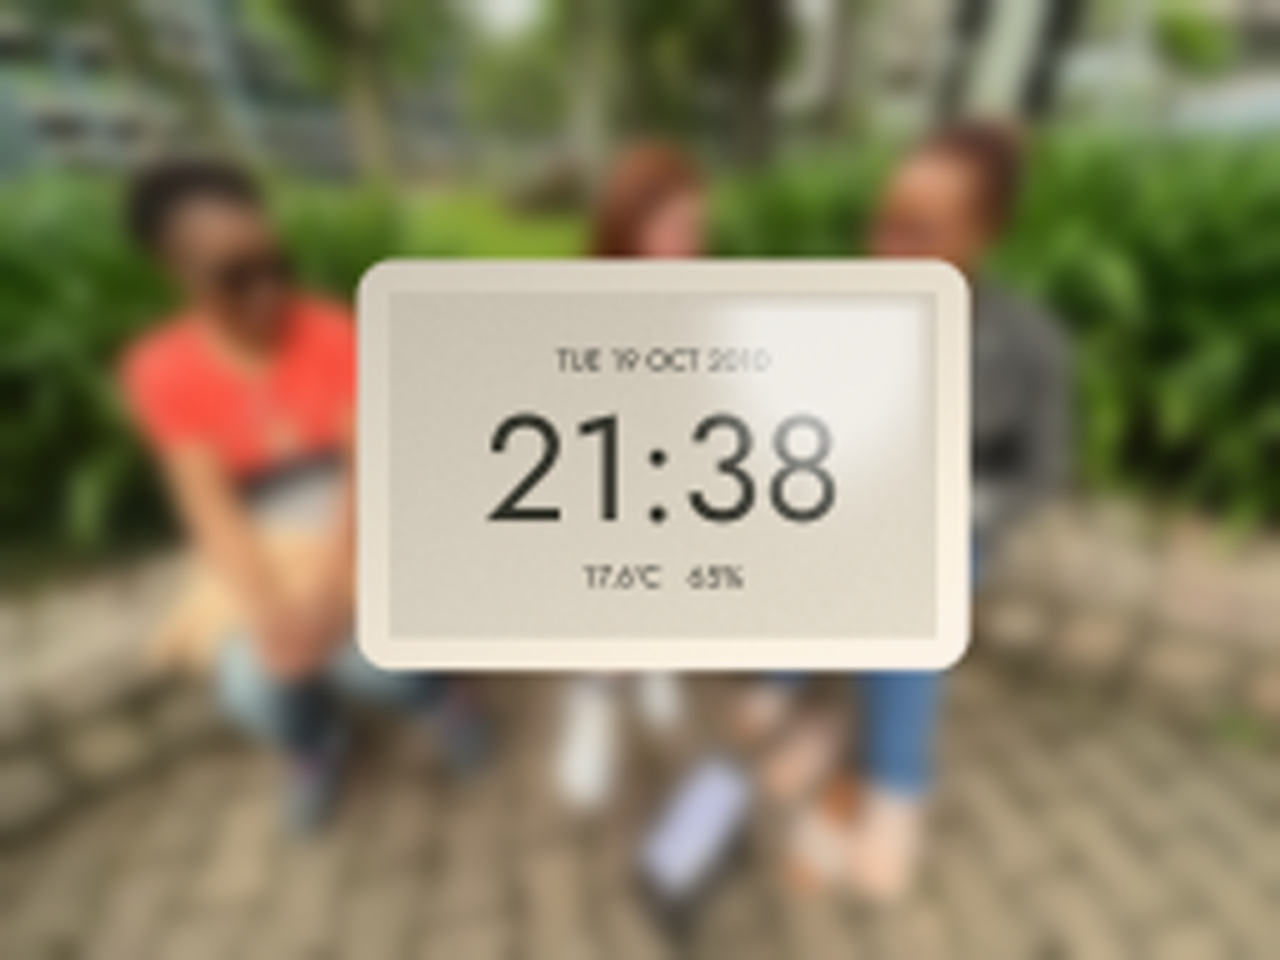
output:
21.38
